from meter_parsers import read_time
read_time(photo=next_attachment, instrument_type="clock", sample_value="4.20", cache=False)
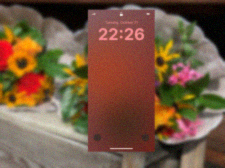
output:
22.26
